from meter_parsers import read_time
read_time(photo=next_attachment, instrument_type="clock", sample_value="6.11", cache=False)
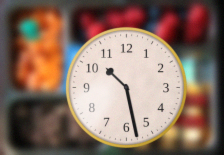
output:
10.28
